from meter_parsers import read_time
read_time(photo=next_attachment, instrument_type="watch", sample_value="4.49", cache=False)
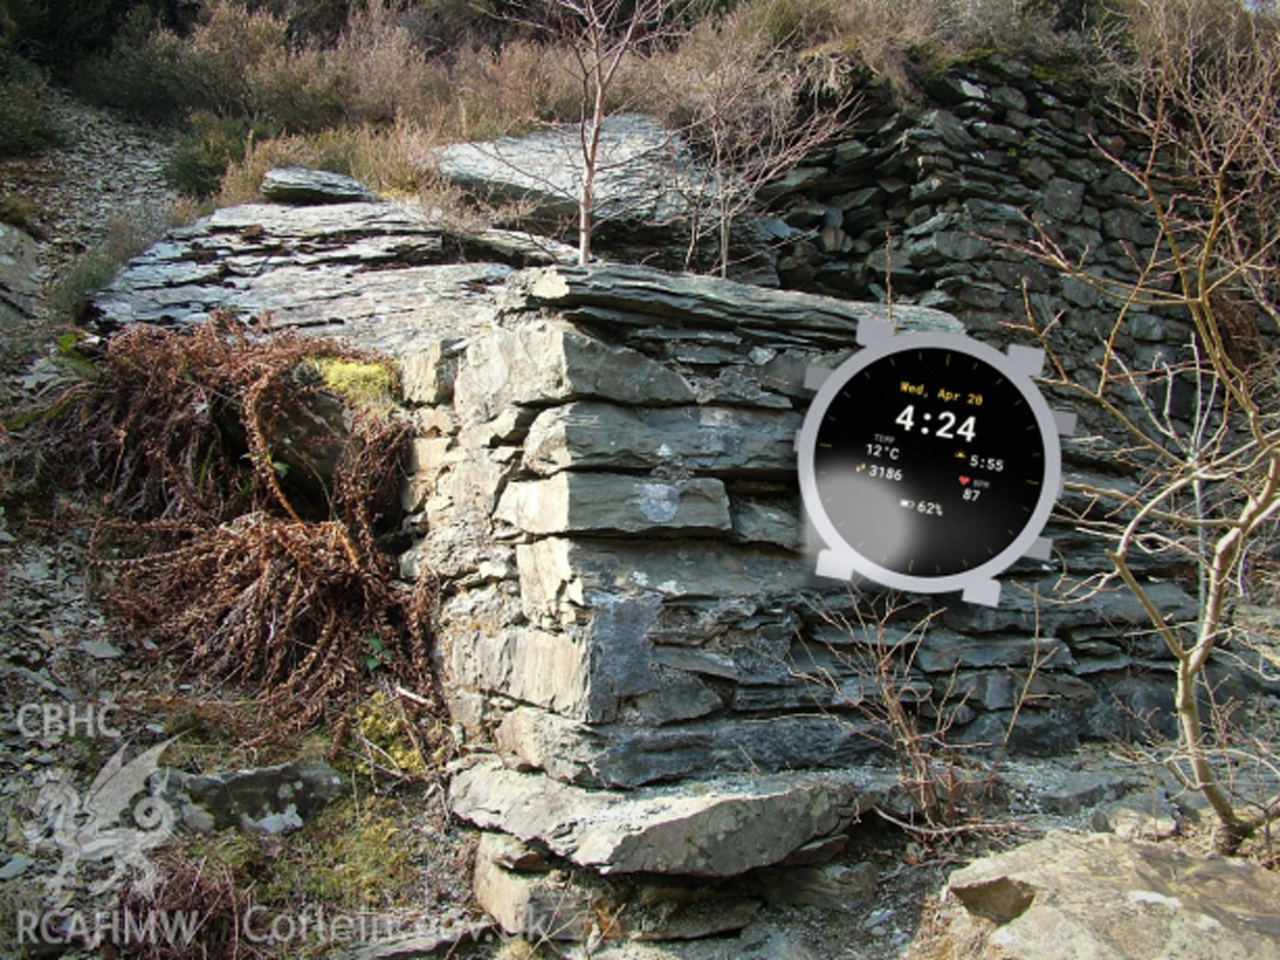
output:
4.24
